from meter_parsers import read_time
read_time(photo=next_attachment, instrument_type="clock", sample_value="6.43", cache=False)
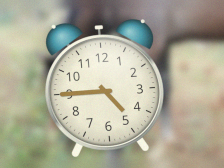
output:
4.45
